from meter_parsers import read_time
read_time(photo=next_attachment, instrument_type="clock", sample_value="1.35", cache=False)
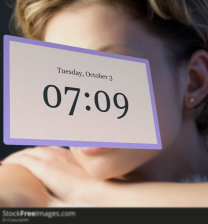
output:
7.09
